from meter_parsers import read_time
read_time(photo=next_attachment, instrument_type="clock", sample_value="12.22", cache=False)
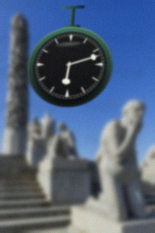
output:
6.12
